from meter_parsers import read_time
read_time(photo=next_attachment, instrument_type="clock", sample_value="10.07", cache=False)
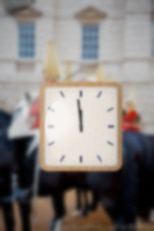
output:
11.59
